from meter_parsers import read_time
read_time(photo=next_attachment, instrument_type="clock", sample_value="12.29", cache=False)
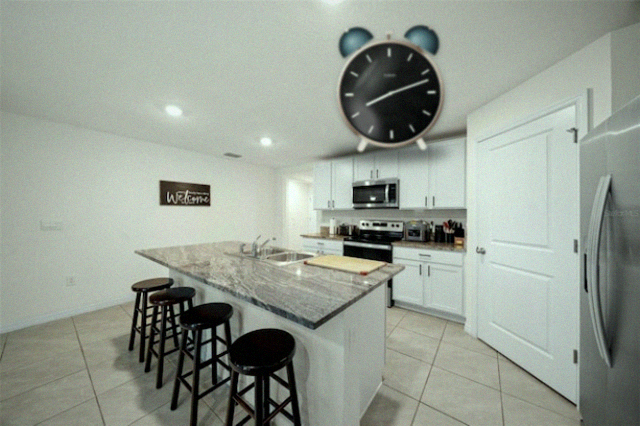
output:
8.12
